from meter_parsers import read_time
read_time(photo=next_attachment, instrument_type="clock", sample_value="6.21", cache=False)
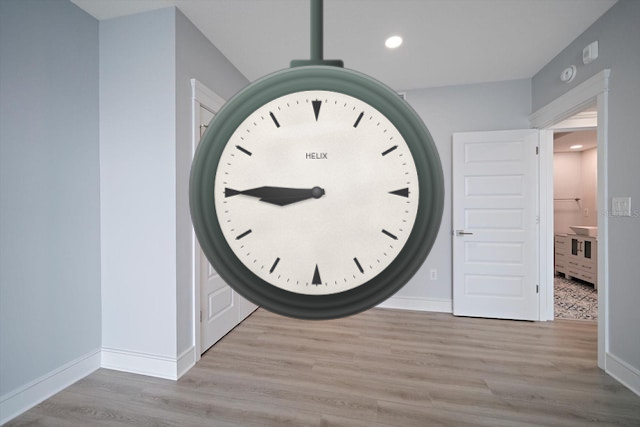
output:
8.45
